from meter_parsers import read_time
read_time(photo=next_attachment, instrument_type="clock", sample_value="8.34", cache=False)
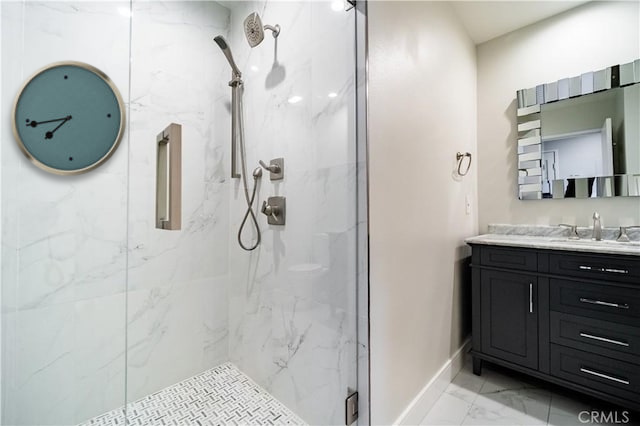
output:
7.44
